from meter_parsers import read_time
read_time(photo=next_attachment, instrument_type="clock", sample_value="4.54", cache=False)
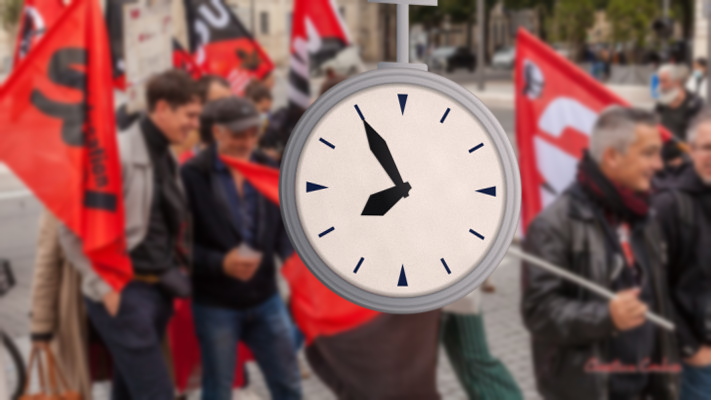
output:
7.55
